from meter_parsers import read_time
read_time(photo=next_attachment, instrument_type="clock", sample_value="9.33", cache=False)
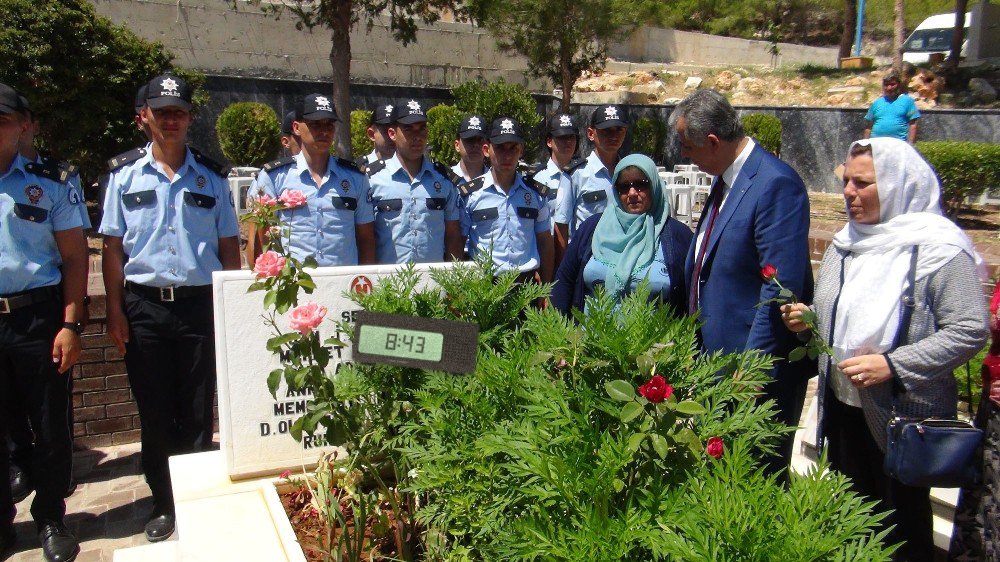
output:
8.43
